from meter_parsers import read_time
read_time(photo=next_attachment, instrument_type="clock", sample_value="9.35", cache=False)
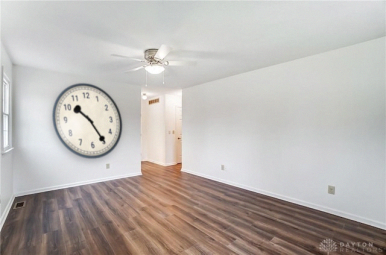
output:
10.25
